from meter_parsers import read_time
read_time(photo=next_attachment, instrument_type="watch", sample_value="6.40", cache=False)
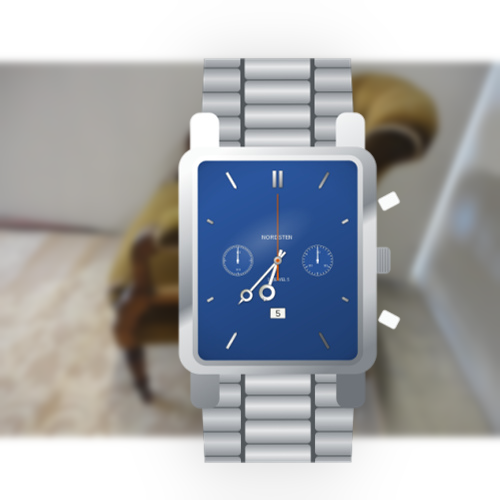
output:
6.37
